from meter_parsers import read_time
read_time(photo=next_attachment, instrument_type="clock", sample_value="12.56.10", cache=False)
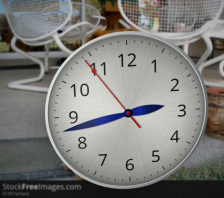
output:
2.42.54
